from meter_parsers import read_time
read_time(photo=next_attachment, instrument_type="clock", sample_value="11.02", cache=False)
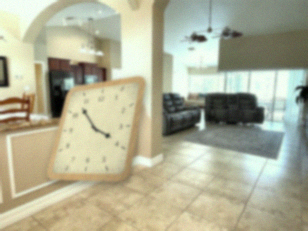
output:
3.53
